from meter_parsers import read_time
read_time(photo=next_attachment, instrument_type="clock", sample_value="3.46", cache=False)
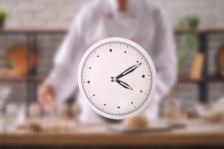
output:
4.11
